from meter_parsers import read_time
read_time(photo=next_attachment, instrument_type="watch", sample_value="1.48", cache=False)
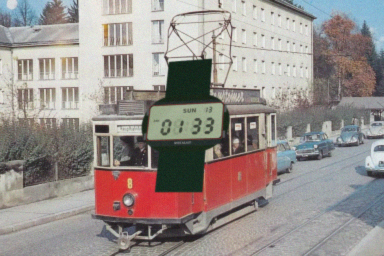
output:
1.33
